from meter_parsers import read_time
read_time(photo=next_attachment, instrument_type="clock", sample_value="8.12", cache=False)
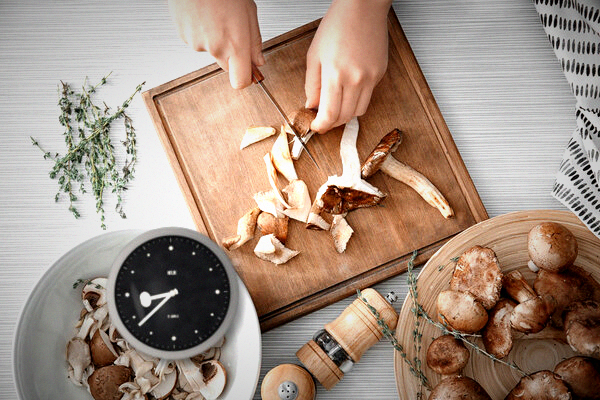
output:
8.38
